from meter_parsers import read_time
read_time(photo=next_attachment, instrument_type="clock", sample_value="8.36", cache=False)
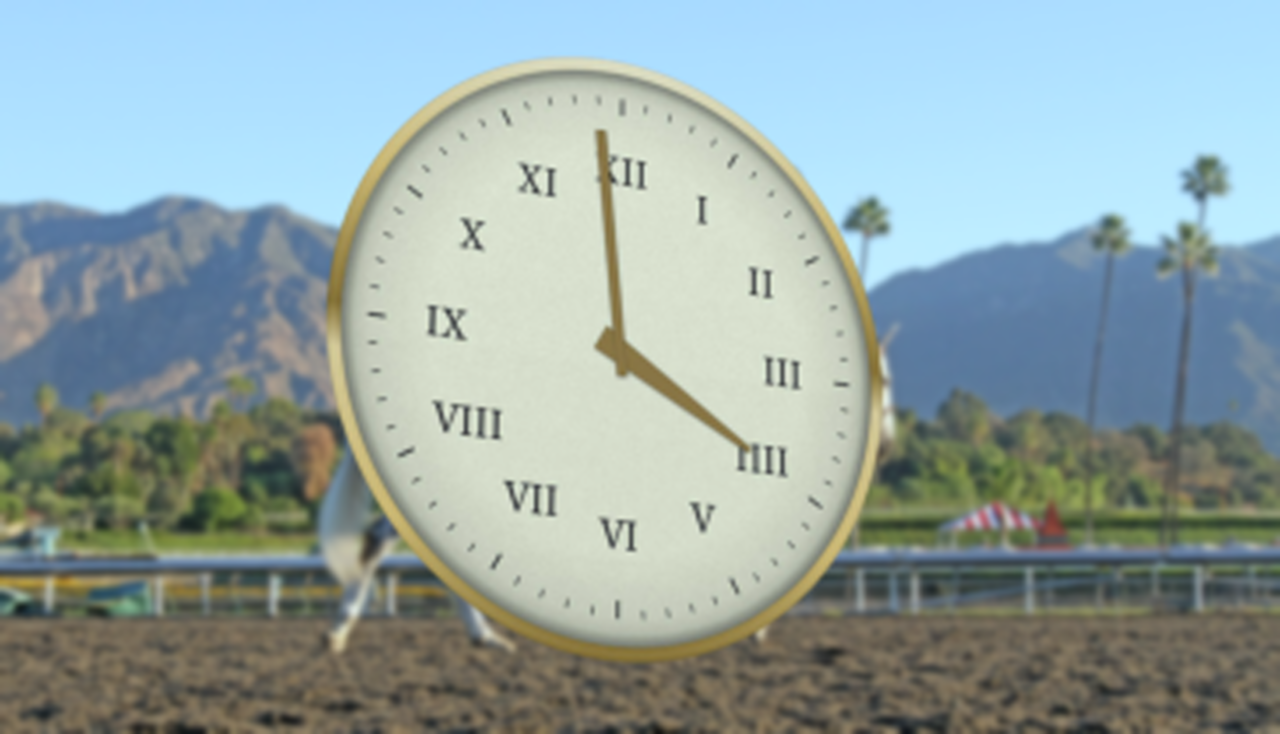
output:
3.59
